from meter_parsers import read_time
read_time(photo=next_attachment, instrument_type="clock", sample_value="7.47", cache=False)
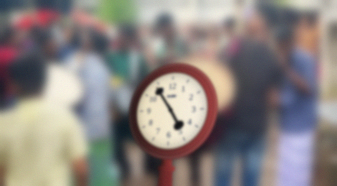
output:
4.54
